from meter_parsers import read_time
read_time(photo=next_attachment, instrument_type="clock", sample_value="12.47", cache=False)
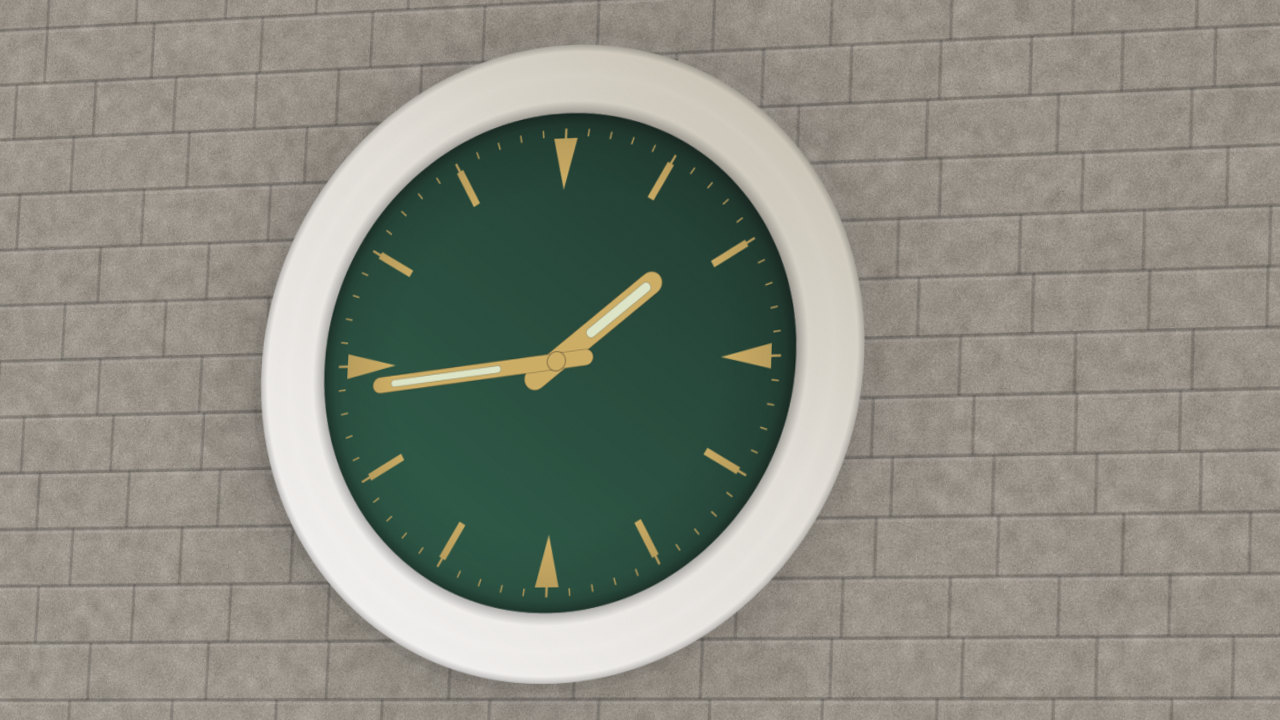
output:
1.44
